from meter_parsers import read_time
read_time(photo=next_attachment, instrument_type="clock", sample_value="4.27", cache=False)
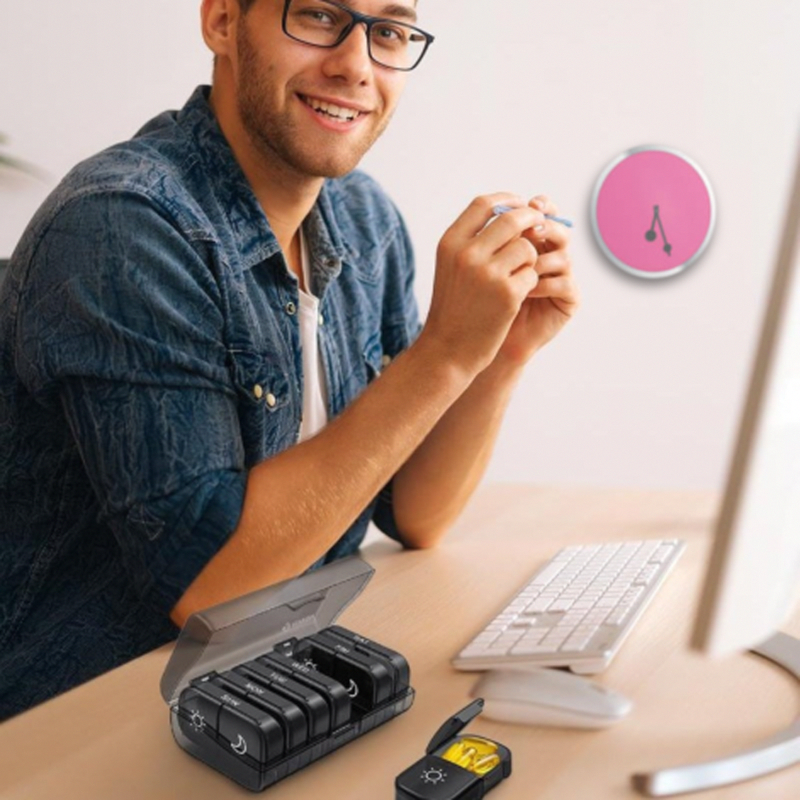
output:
6.27
